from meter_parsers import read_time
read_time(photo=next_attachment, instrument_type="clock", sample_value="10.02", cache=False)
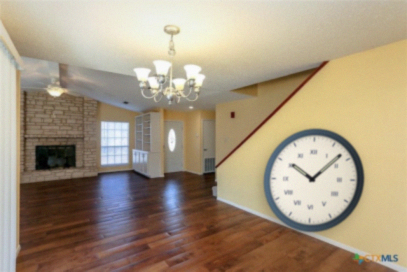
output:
10.08
